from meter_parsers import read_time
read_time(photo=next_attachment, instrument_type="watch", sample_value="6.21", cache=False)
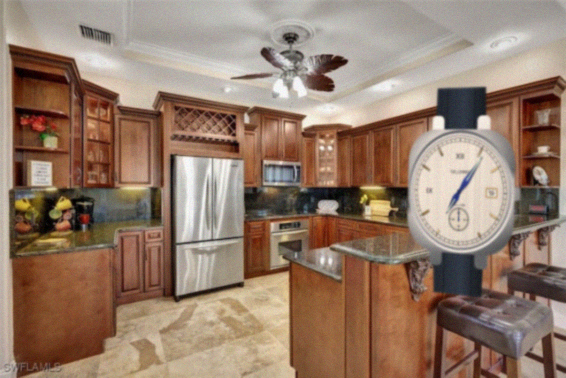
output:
7.06
